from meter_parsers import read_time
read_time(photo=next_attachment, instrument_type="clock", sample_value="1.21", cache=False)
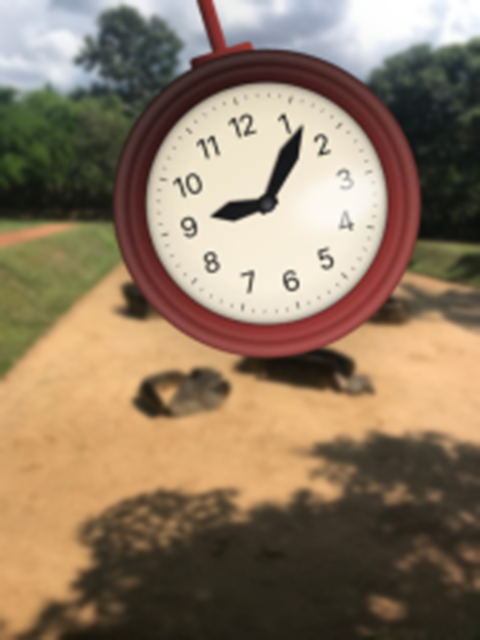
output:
9.07
